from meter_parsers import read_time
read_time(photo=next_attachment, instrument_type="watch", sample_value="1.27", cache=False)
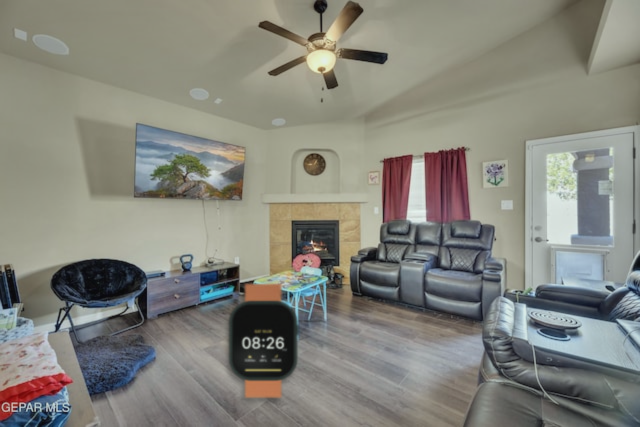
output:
8.26
